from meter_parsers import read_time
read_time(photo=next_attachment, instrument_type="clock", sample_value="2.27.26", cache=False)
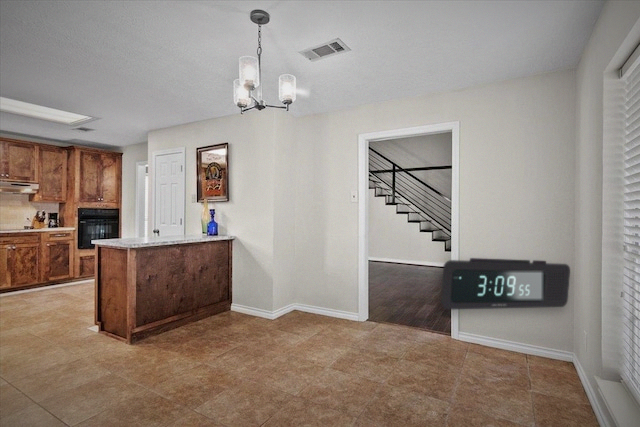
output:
3.09.55
